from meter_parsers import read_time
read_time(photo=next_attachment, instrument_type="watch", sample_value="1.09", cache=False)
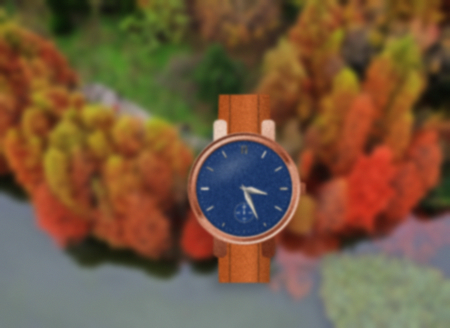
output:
3.26
